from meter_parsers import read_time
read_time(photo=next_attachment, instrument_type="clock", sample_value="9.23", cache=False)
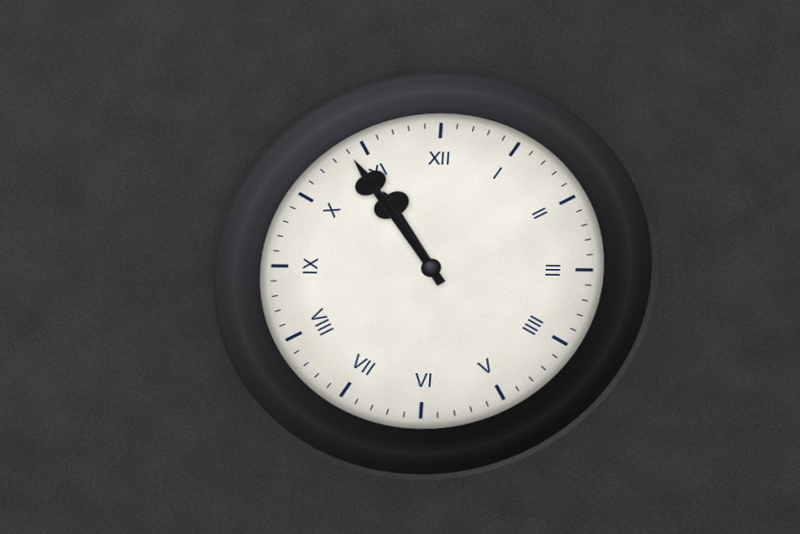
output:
10.54
